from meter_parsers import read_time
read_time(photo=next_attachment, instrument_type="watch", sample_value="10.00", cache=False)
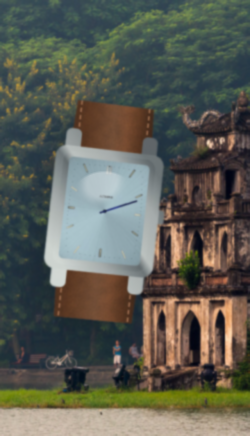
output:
2.11
